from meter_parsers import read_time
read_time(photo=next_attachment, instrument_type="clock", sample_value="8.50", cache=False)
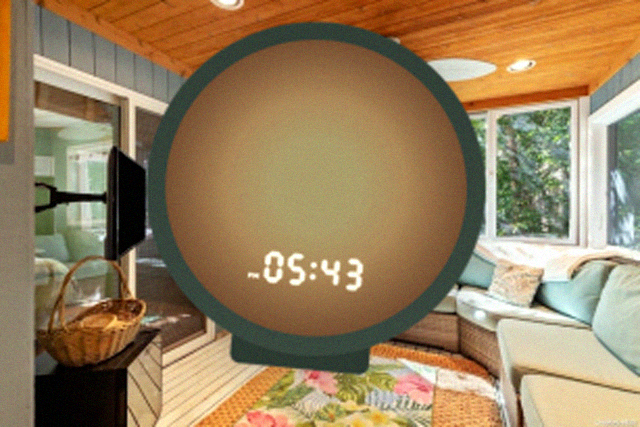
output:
5.43
